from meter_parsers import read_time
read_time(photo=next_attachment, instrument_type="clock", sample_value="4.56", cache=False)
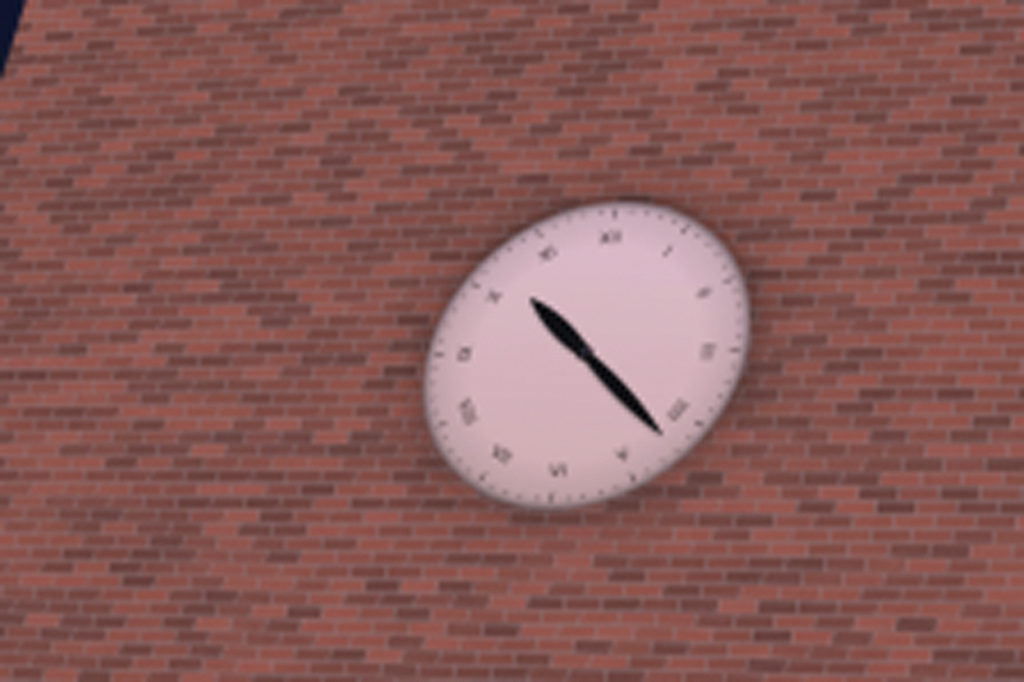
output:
10.22
